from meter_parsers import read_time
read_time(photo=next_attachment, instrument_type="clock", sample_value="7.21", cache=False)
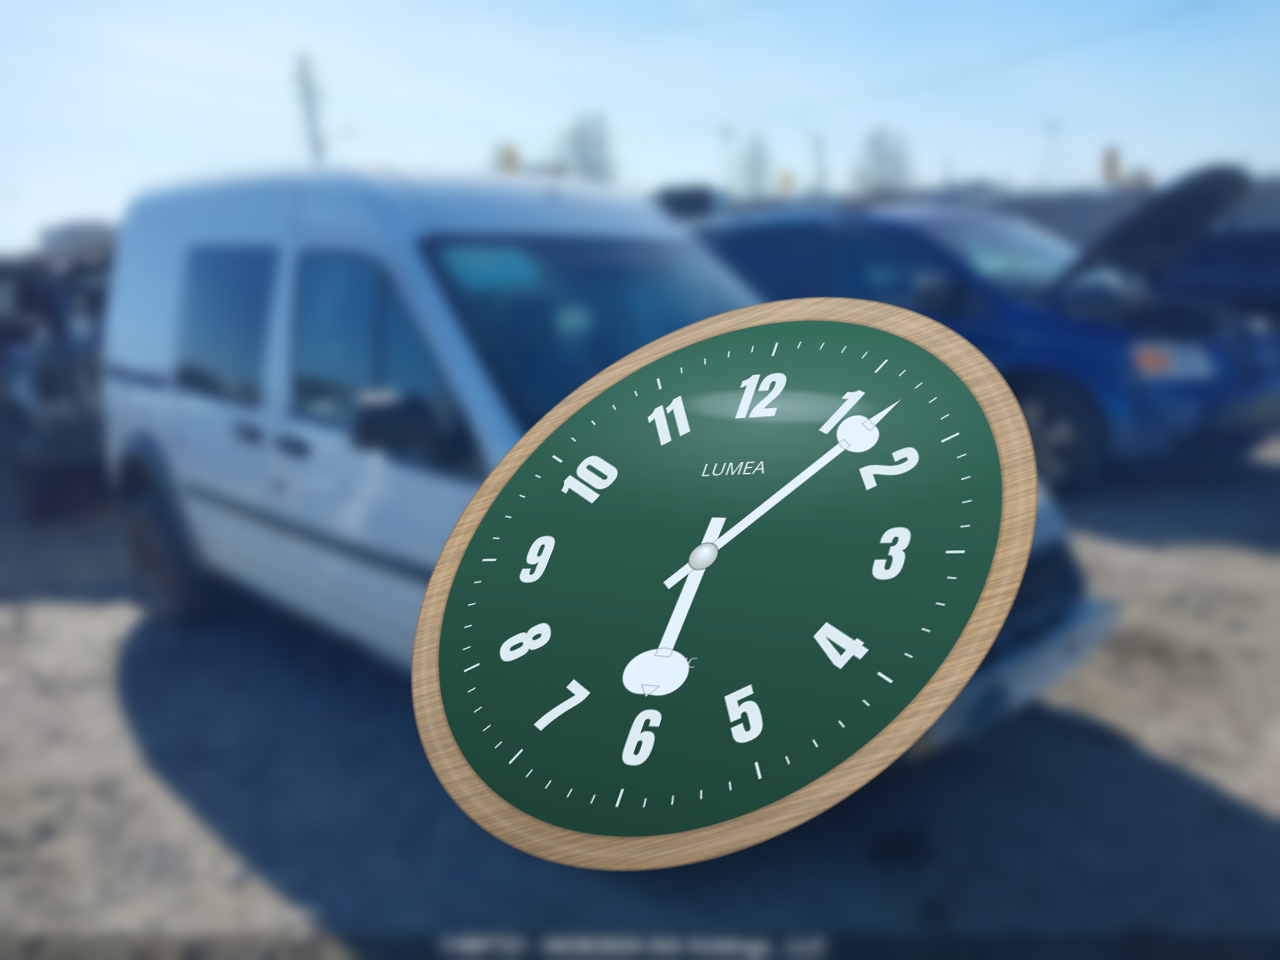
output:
6.07
